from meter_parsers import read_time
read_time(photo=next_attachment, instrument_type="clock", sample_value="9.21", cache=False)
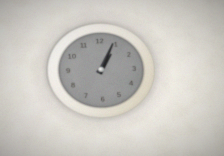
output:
1.04
